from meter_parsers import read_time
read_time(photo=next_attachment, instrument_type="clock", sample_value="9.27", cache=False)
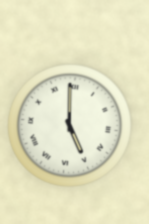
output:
4.59
